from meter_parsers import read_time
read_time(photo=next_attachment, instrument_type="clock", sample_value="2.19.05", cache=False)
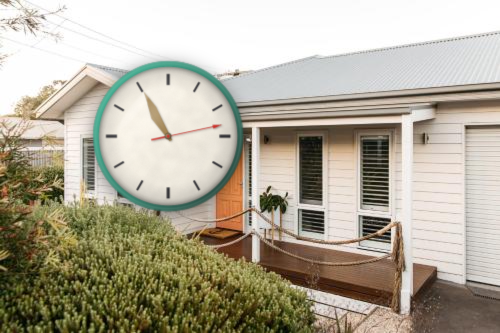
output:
10.55.13
